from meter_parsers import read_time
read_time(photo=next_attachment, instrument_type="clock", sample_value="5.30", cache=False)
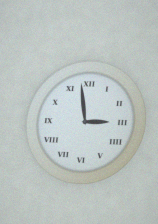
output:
2.58
